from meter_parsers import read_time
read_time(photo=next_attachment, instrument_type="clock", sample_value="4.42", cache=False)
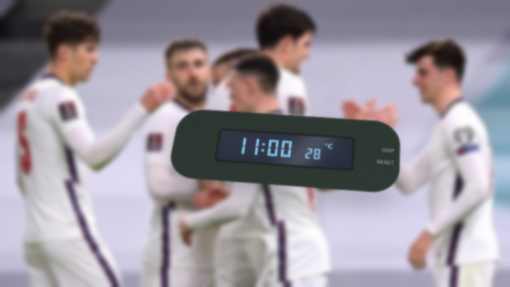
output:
11.00
